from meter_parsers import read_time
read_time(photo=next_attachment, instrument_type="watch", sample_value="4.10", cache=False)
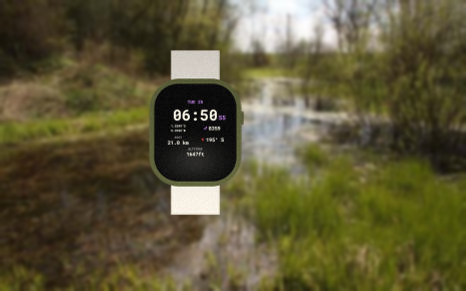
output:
6.50
